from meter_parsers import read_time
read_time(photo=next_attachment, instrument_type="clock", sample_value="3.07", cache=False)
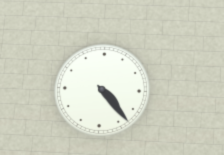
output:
4.23
